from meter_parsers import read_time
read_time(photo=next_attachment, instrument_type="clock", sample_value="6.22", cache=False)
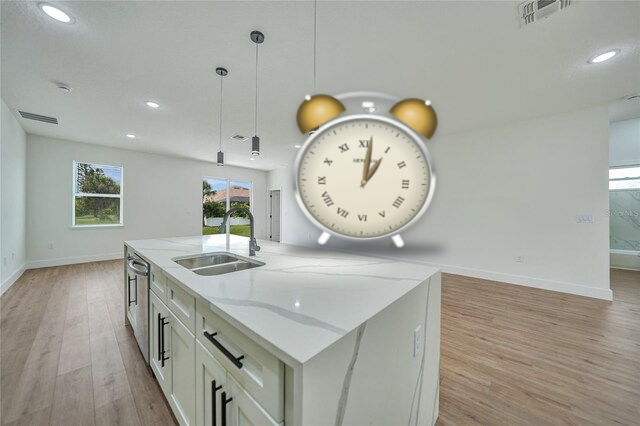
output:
1.01
